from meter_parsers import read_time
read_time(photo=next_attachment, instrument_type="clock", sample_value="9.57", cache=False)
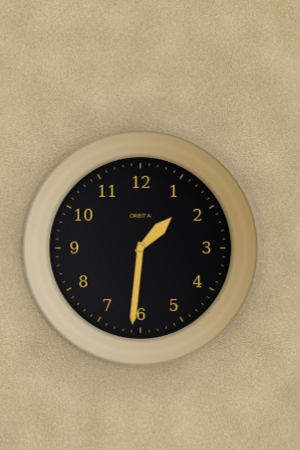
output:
1.31
